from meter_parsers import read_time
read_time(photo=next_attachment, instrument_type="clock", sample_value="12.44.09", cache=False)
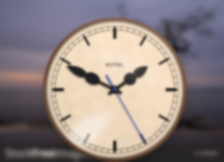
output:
1.49.25
